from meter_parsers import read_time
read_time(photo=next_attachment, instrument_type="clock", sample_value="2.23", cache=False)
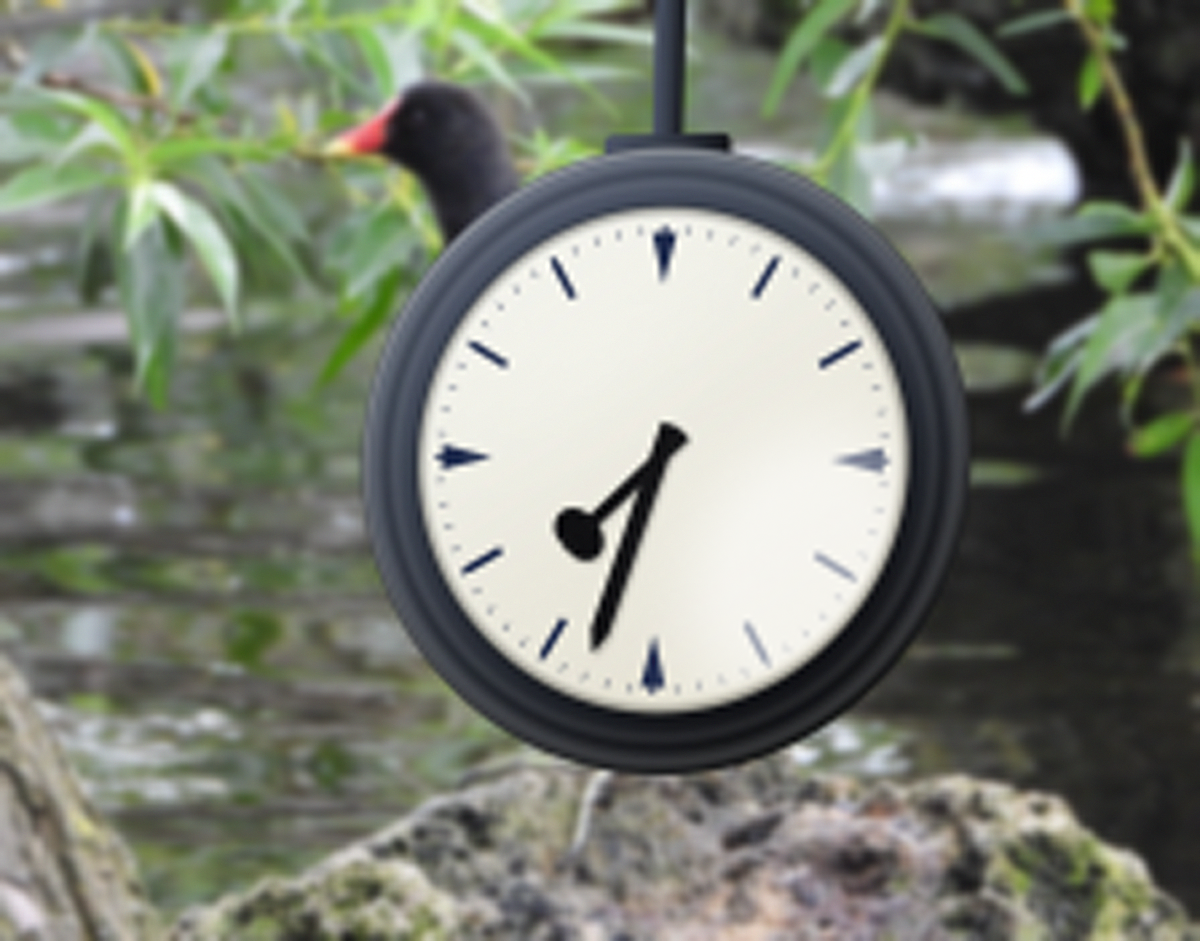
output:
7.33
